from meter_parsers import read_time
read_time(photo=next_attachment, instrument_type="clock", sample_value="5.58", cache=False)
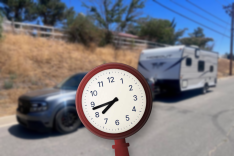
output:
7.43
